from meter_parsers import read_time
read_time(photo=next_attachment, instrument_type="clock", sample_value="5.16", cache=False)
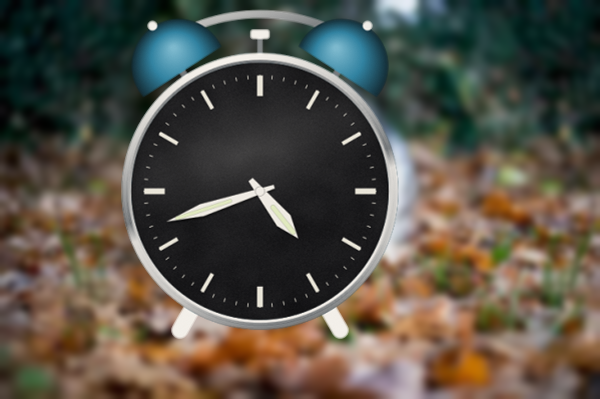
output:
4.42
